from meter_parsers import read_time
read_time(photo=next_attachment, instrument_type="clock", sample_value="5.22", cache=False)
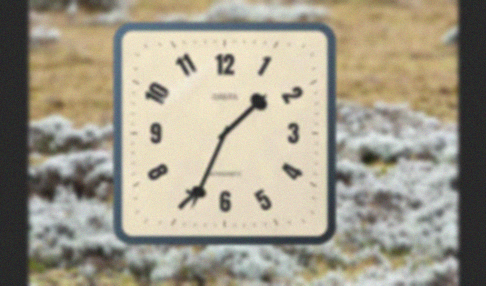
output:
1.34
